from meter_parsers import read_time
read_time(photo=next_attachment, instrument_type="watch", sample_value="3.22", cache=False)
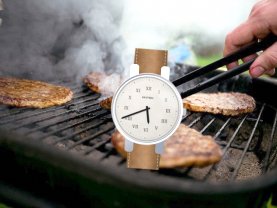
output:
5.41
